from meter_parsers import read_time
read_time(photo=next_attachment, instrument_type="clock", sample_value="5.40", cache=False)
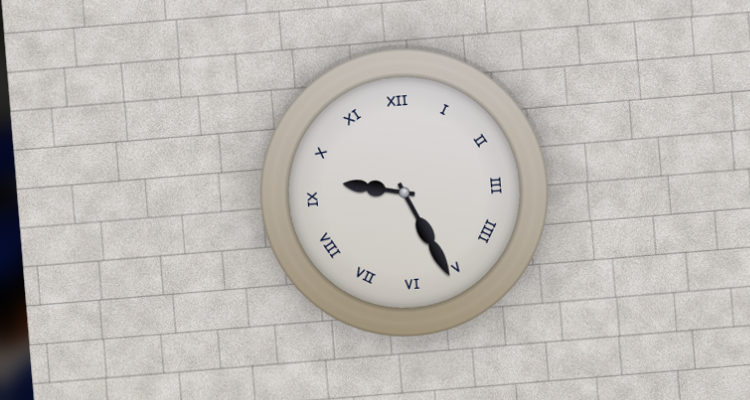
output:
9.26
